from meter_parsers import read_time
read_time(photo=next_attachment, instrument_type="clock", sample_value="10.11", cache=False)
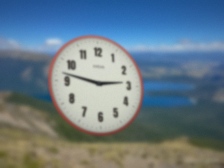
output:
2.47
